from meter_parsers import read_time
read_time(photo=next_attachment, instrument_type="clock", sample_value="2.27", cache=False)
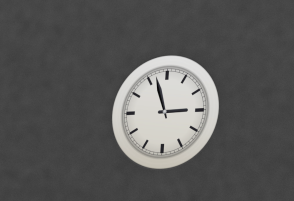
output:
2.57
